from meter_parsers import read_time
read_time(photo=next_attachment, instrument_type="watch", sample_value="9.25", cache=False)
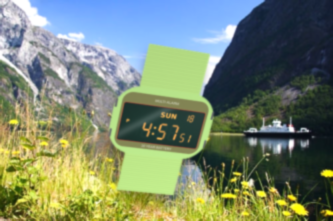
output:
4.57
